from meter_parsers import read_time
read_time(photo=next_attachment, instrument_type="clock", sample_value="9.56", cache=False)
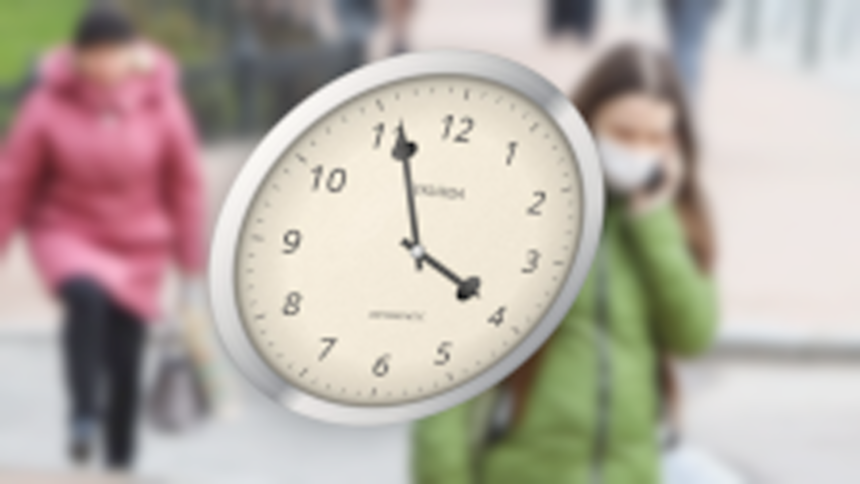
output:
3.56
